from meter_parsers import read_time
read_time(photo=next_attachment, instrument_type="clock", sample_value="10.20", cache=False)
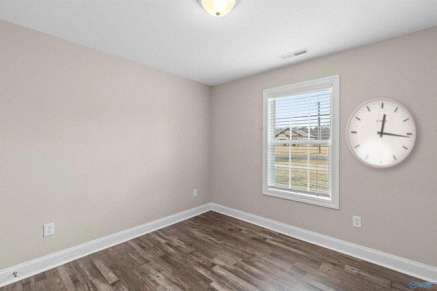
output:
12.16
